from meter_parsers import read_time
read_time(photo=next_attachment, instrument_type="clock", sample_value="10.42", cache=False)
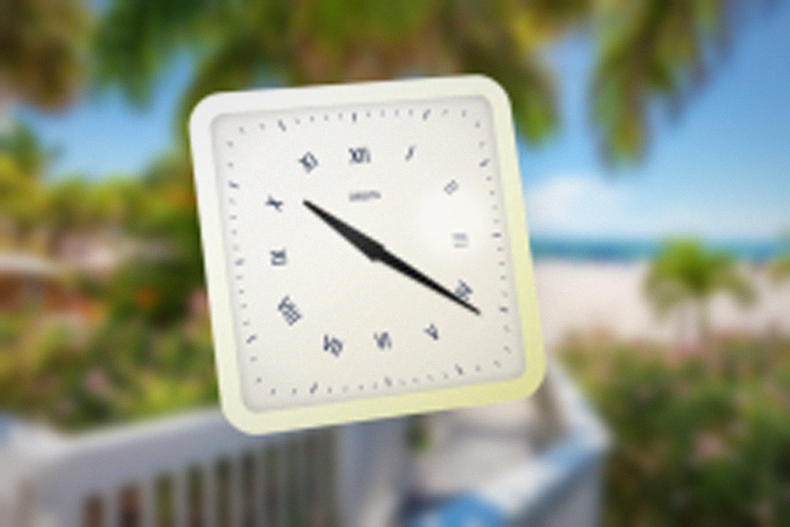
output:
10.21
